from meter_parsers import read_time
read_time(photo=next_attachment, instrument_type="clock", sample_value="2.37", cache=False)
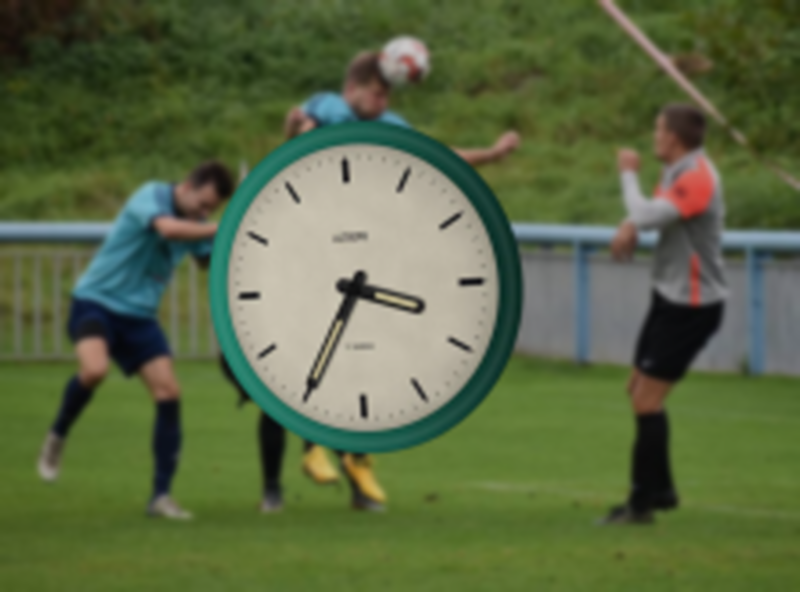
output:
3.35
